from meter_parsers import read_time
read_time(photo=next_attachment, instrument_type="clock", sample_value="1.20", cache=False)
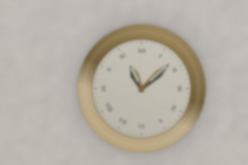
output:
11.08
